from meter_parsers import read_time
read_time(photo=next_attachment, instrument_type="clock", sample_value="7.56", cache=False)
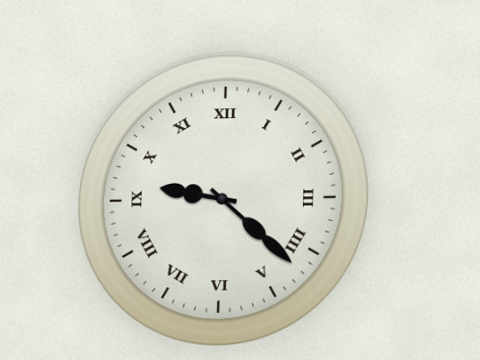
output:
9.22
